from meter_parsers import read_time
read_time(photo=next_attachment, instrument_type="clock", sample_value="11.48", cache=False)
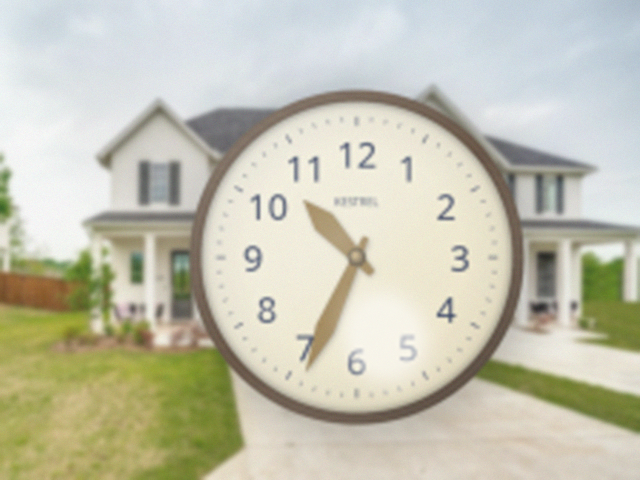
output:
10.34
